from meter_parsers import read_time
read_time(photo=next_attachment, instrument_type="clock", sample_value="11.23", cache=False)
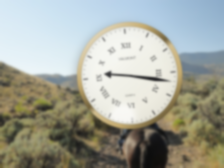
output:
9.17
